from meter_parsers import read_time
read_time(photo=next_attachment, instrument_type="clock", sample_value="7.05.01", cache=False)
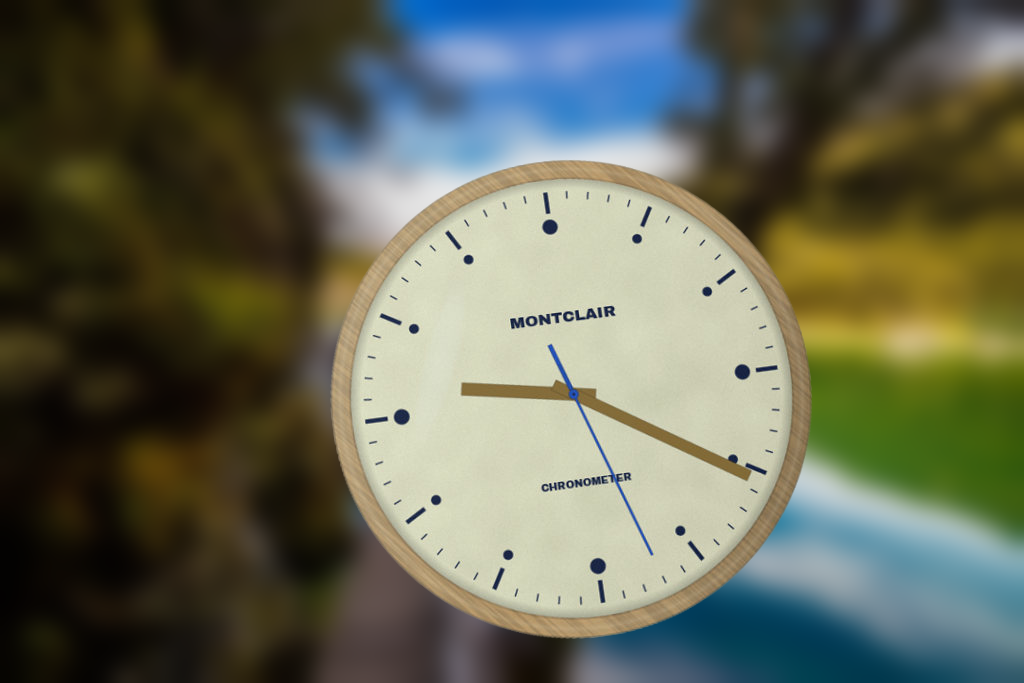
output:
9.20.27
